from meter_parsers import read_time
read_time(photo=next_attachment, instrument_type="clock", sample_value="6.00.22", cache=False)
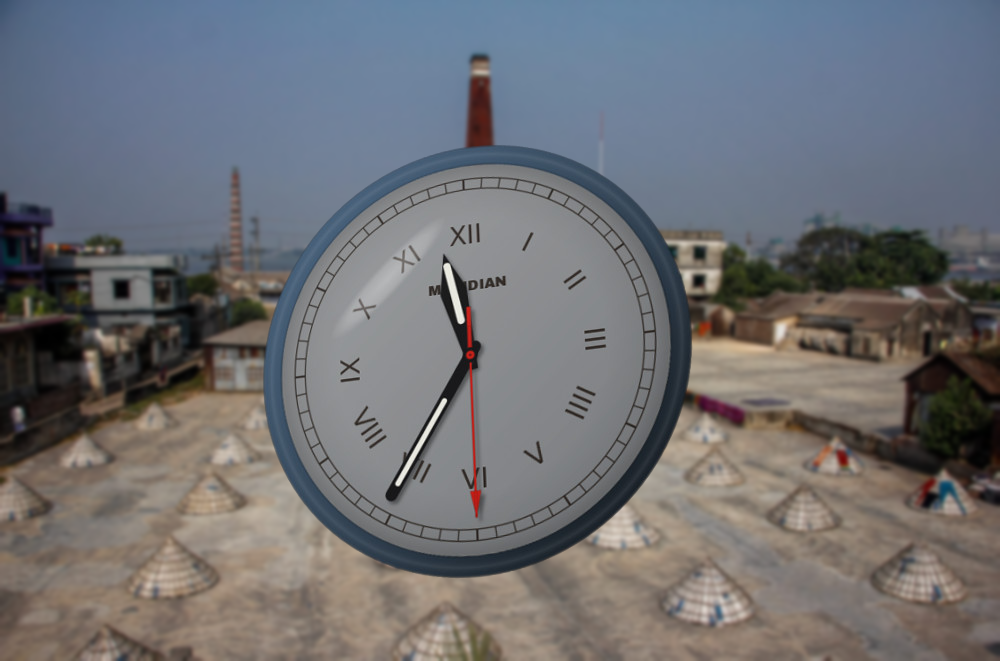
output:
11.35.30
